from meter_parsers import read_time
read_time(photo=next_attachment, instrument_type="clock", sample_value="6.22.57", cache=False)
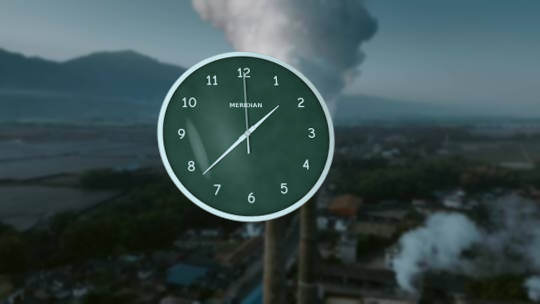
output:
1.38.00
